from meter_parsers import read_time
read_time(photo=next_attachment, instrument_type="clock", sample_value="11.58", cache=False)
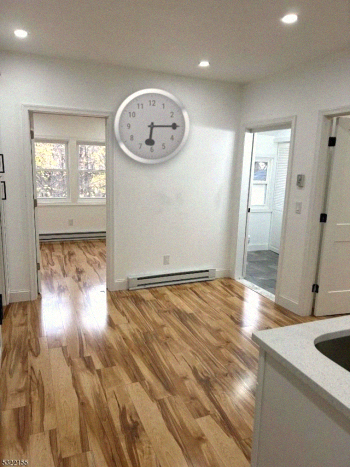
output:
6.15
